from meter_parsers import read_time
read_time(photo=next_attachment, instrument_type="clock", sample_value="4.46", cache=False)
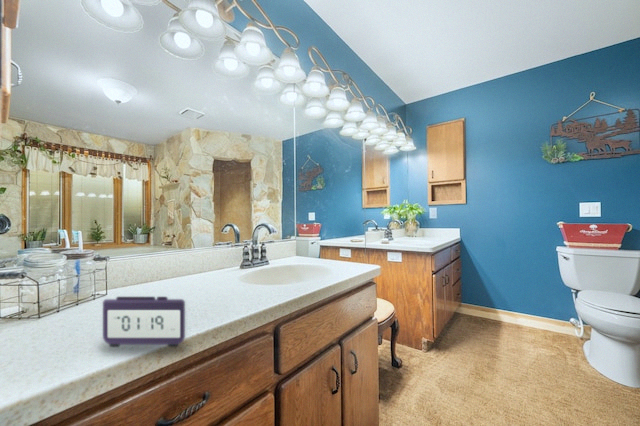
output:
1.19
